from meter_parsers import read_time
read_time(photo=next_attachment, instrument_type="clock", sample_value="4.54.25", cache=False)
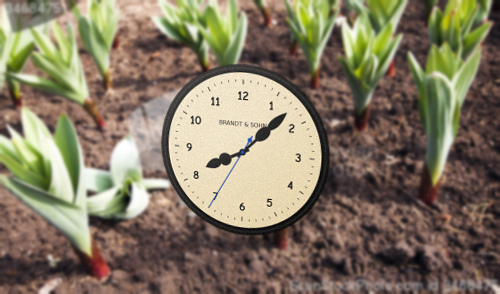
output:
8.07.35
